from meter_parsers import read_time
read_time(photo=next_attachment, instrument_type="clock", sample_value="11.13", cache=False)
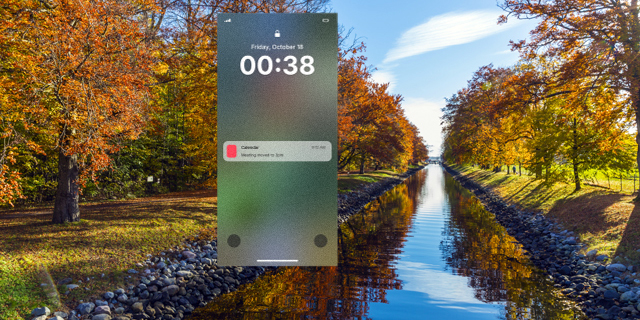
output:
0.38
